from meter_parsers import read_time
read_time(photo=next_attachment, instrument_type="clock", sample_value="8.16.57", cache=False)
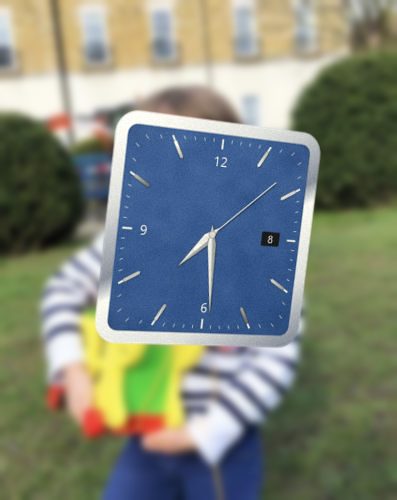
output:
7.29.08
